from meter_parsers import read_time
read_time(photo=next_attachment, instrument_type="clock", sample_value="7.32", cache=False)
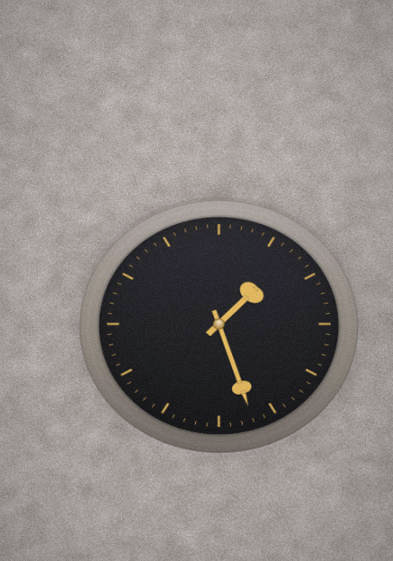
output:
1.27
